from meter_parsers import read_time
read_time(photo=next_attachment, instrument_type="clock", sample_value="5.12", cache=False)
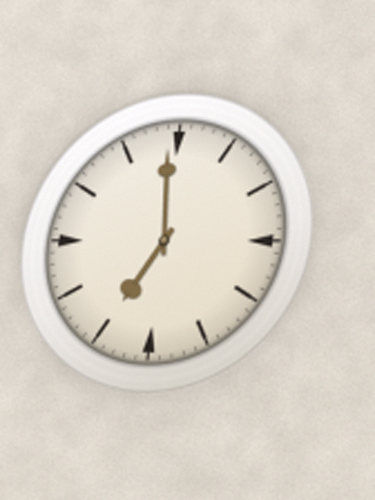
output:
6.59
